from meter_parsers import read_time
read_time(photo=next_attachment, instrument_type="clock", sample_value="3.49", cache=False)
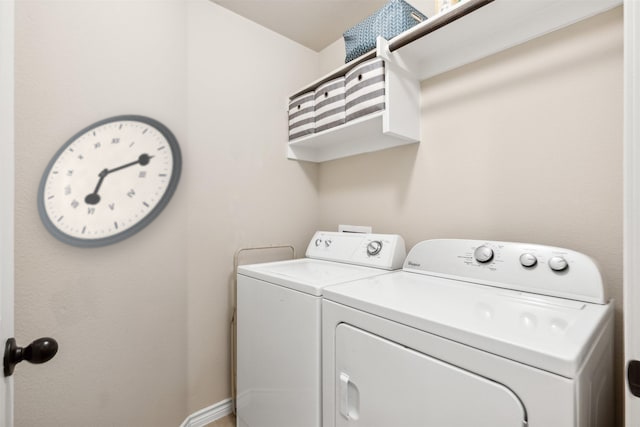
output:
6.11
